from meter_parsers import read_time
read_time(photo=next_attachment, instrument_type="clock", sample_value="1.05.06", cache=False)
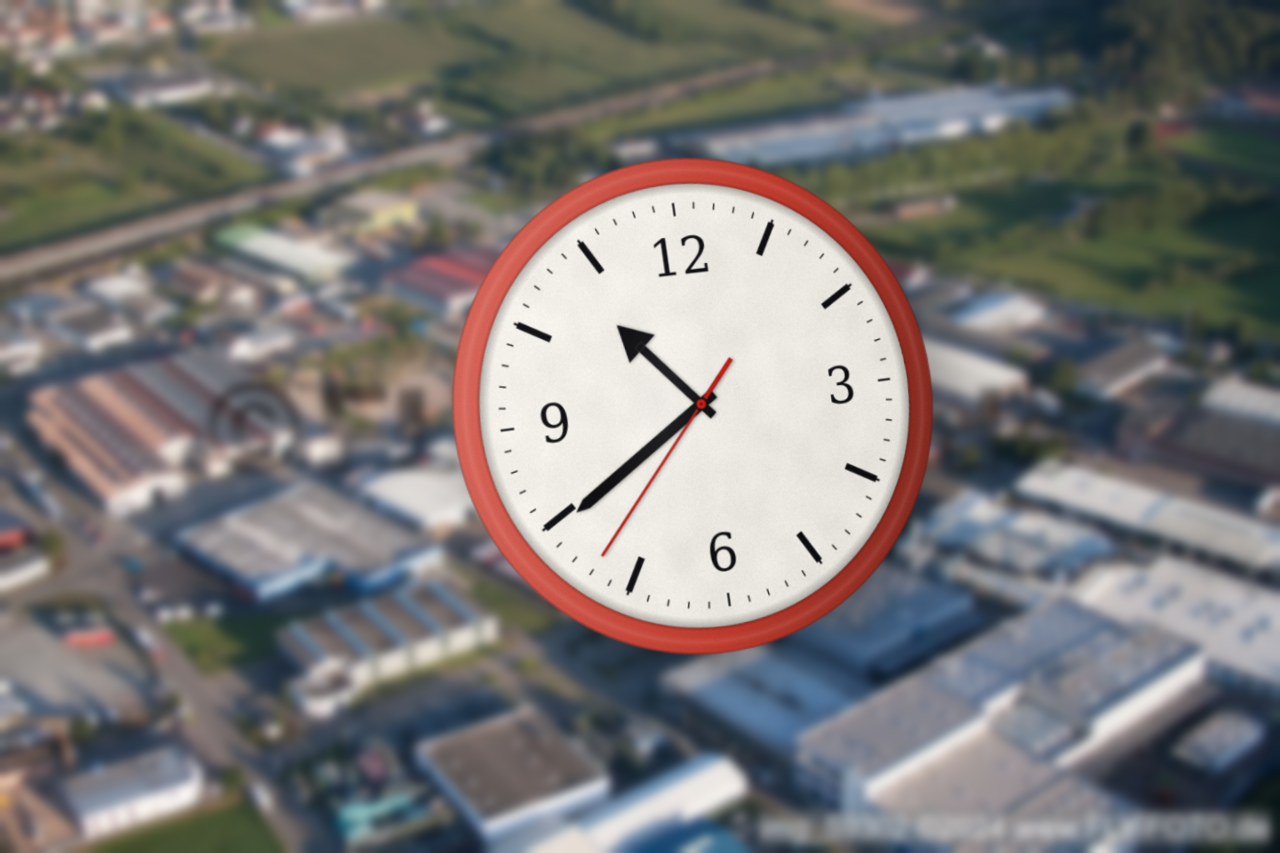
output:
10.39.37
